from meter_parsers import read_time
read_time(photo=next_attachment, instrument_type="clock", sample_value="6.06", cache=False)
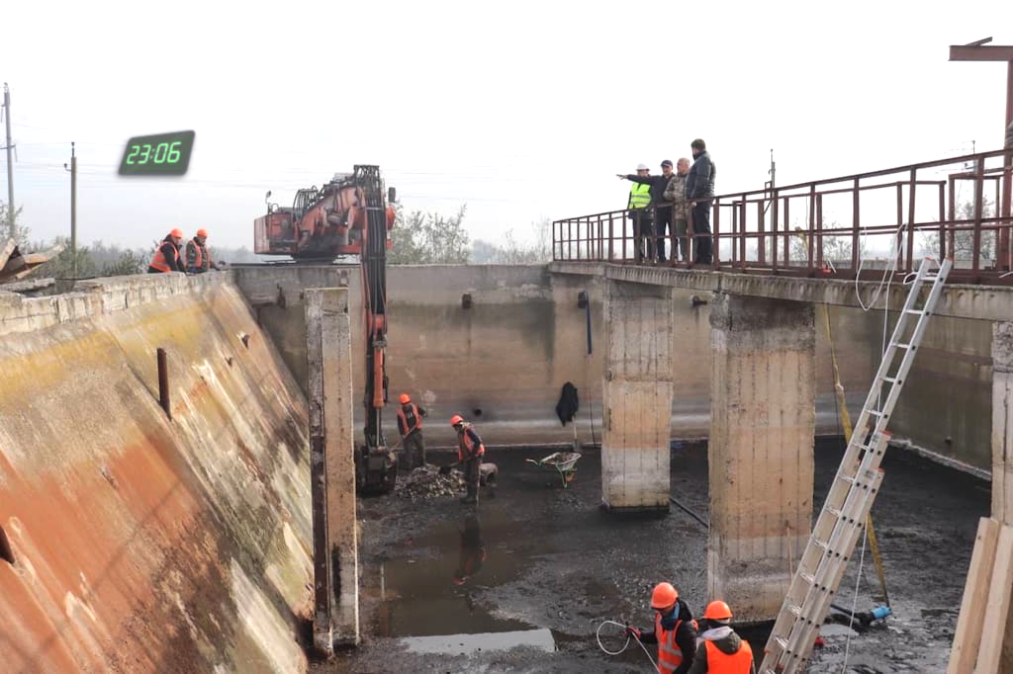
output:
23.06
